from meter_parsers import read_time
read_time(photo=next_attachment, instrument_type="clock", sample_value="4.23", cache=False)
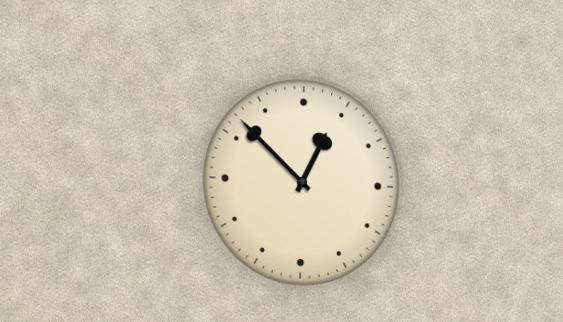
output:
12.52
